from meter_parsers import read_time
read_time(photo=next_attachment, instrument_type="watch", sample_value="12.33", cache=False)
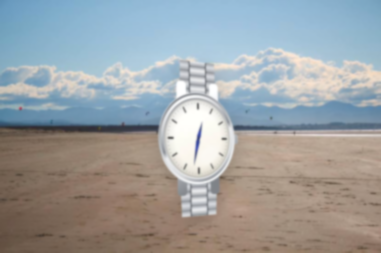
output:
12.32
